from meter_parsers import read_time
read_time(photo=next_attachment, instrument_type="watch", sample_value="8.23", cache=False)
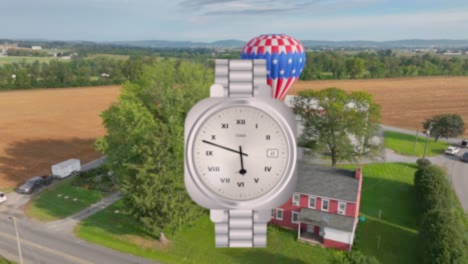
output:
5.48
